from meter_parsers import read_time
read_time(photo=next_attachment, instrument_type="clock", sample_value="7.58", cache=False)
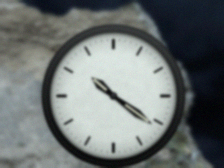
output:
10.21
